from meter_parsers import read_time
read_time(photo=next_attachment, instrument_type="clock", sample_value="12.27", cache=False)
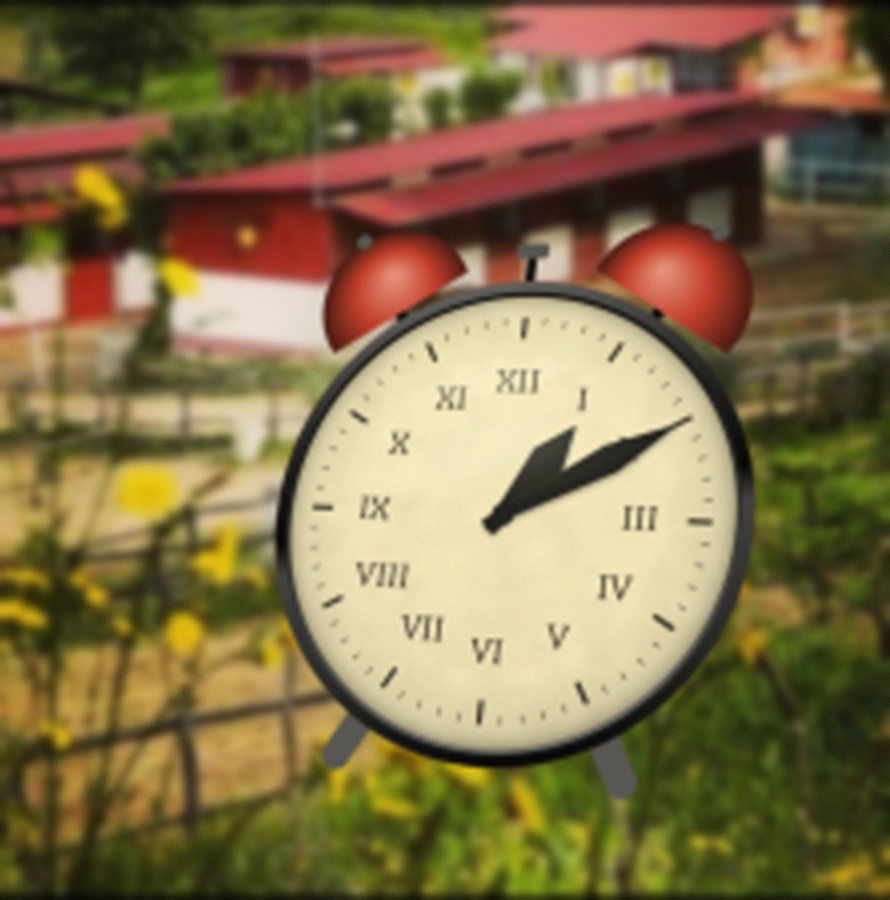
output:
1.10
